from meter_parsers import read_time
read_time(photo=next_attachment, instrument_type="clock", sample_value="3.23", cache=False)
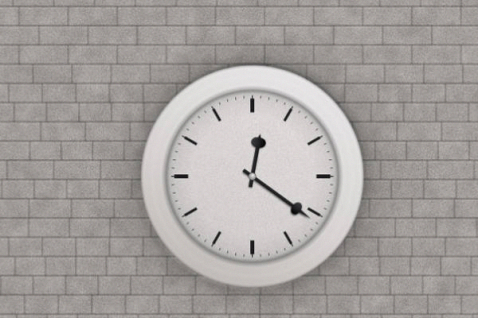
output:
12.21
